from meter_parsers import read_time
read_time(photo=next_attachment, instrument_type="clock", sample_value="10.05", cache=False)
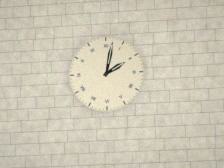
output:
2.02
